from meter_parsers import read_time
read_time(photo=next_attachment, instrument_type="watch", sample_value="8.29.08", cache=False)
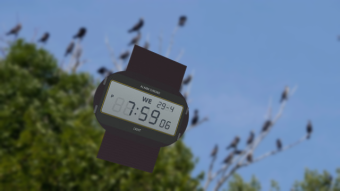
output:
7.59.06
